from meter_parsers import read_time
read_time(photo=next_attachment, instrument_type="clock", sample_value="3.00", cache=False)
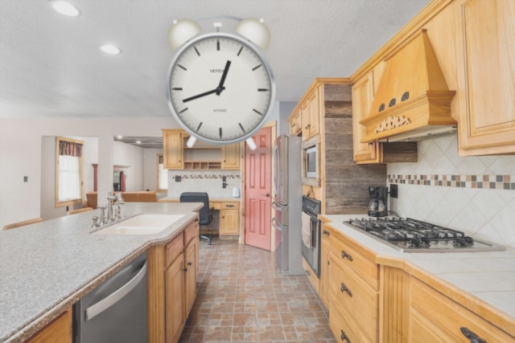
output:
12.42
